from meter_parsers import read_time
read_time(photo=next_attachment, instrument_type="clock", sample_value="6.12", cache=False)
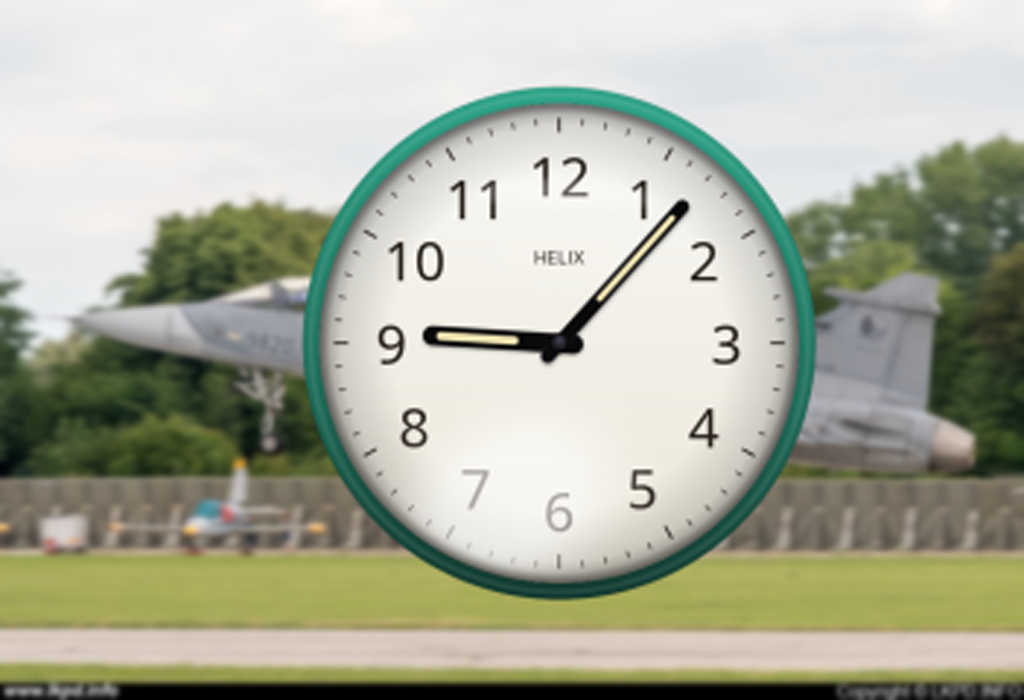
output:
9.07
